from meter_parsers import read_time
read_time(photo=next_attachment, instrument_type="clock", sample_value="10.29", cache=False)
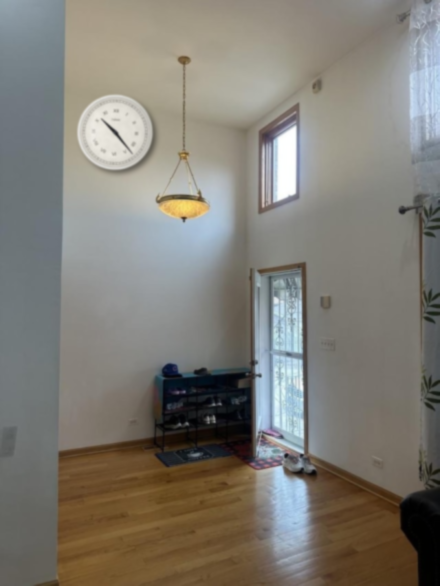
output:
10.23
